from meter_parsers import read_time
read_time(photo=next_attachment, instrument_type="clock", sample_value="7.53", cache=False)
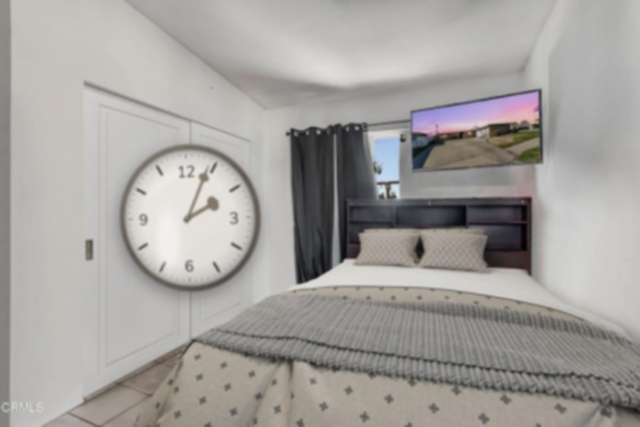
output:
2.04
